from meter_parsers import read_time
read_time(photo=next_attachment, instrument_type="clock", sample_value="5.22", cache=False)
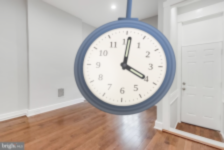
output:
4.01
